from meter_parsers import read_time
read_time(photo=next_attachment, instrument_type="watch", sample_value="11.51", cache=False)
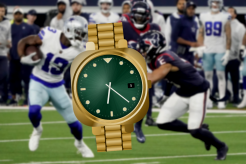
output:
6.22
